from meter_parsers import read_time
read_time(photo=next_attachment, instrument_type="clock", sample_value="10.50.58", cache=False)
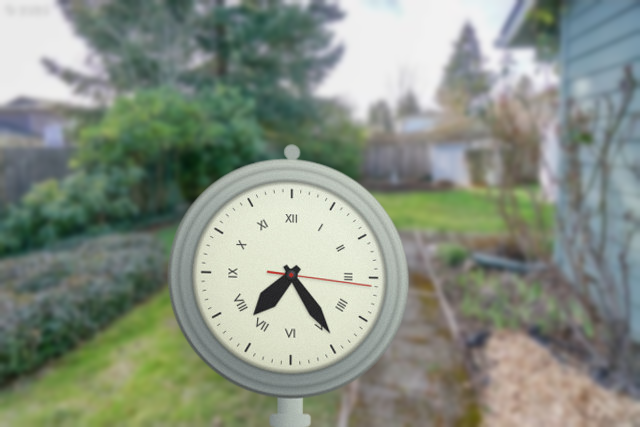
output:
7.24.16
